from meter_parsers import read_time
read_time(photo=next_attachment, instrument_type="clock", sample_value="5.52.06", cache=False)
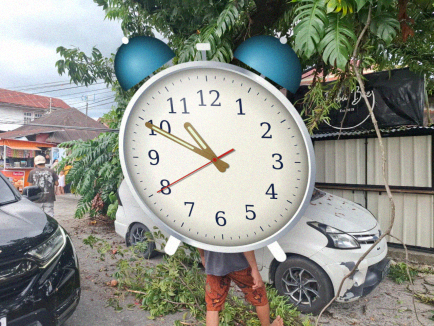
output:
10.49.40
